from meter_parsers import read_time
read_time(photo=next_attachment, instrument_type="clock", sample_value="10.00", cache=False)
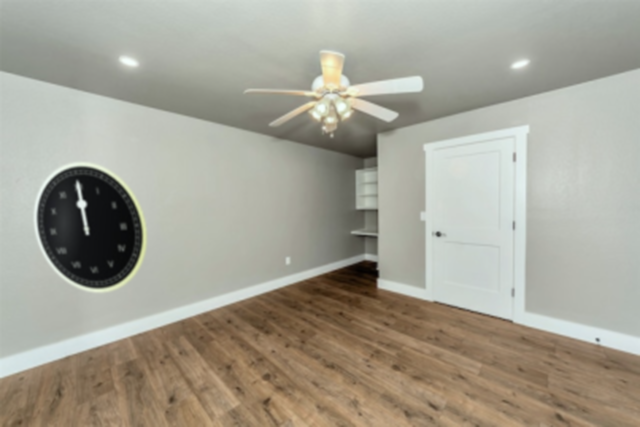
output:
12.00
